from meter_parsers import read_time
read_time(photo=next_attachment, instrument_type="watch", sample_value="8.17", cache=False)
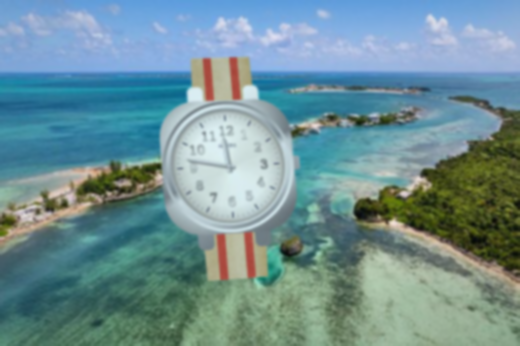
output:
11.47
